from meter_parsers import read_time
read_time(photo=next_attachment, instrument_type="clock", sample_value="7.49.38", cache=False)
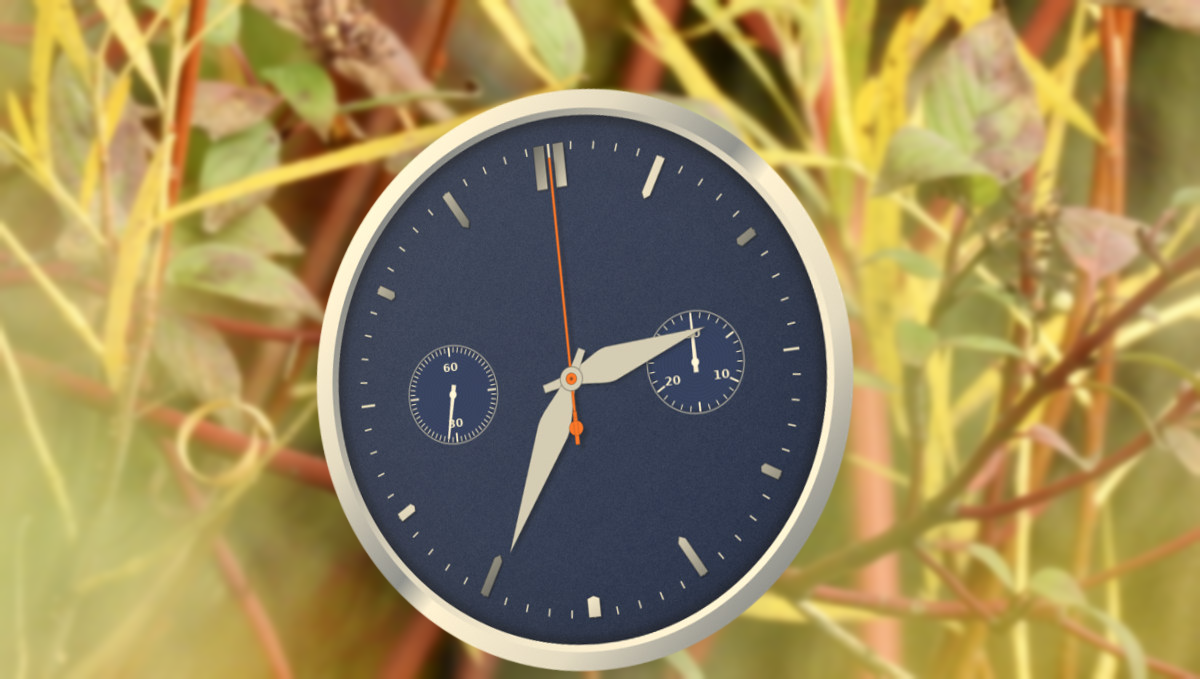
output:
2.34.32
